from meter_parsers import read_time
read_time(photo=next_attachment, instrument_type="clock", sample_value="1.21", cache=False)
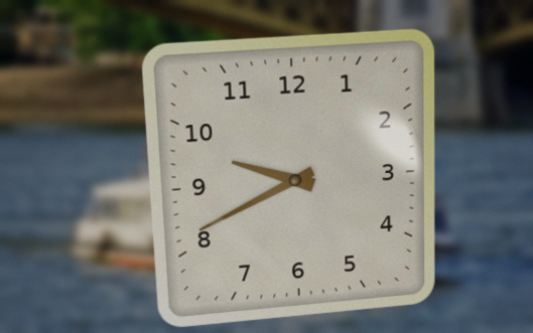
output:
9.41
